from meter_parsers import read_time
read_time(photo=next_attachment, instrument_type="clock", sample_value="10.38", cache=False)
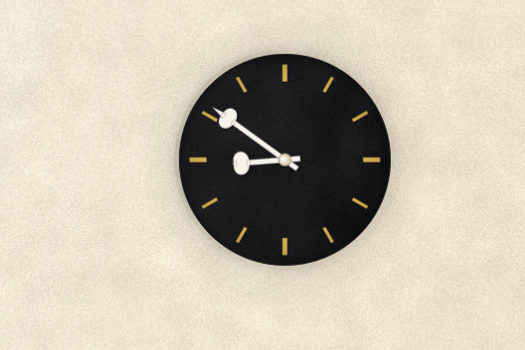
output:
8.51
